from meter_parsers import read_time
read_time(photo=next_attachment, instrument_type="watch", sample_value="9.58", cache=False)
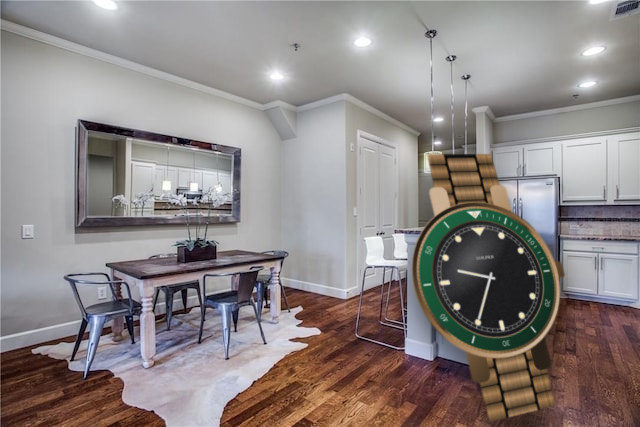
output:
9.35
